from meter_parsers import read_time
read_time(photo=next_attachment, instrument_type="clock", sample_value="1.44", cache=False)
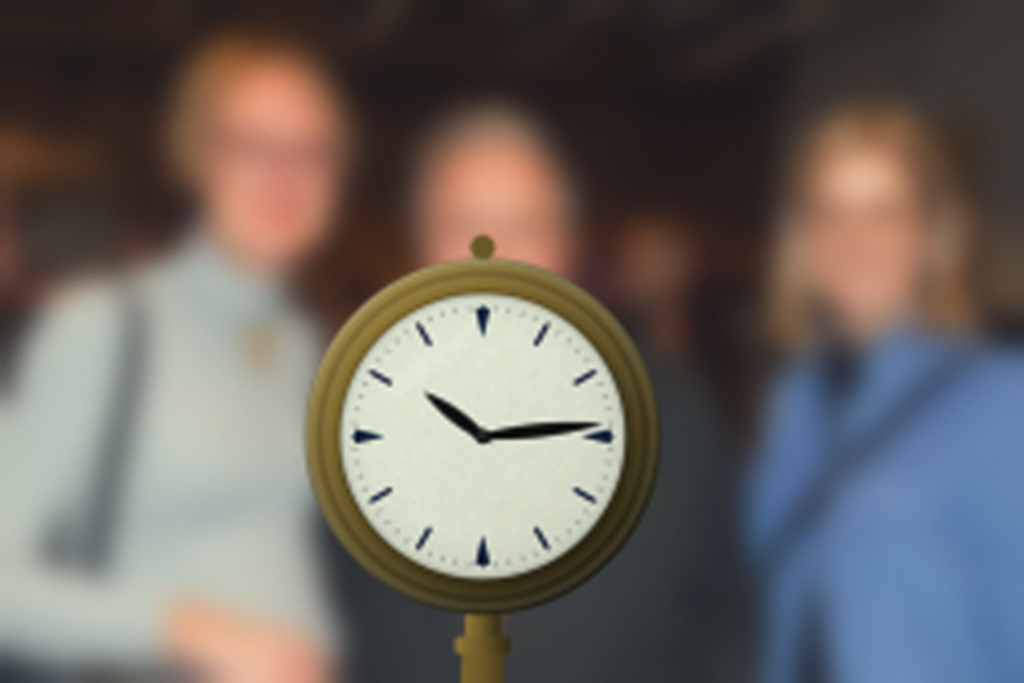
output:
10.14
